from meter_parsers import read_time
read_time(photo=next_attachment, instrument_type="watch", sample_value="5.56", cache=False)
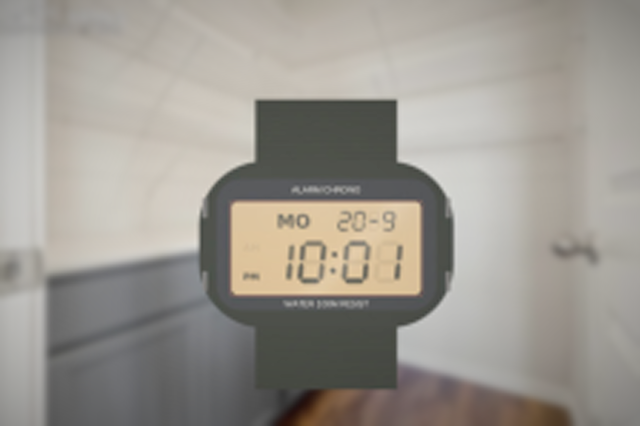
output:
10.01
